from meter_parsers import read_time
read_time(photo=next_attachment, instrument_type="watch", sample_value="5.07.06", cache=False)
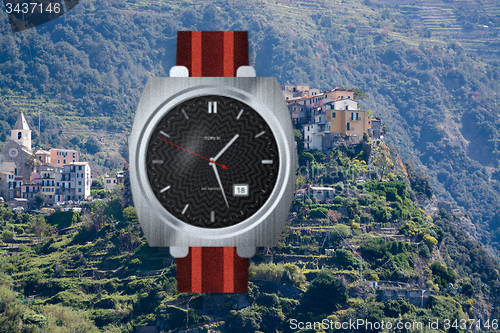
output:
1.26.49
